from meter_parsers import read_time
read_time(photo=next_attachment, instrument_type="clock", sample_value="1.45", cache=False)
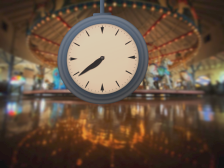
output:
7.39
